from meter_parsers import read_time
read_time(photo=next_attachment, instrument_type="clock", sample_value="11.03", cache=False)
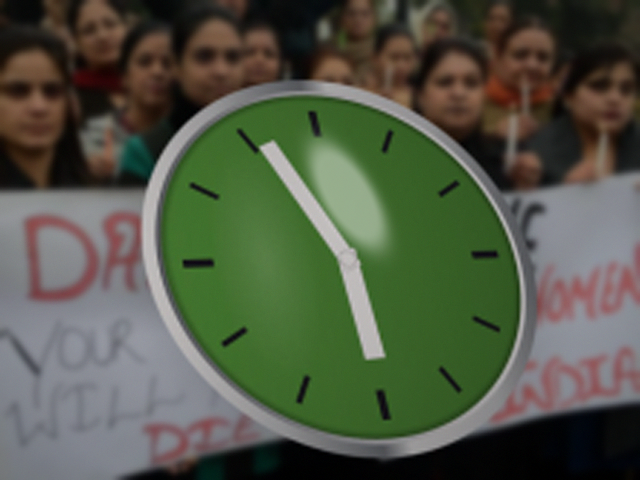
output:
5.56
